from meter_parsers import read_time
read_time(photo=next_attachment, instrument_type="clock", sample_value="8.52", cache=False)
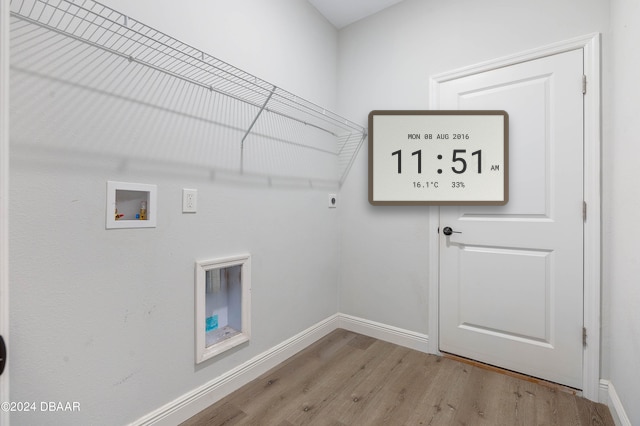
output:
11.51
